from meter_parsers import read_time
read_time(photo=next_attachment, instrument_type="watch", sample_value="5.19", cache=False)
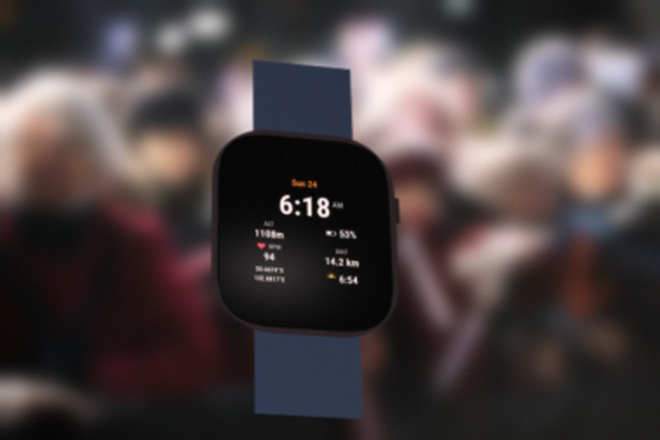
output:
6.18
